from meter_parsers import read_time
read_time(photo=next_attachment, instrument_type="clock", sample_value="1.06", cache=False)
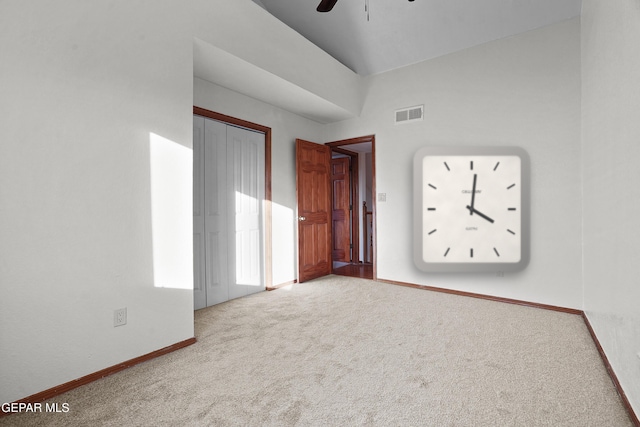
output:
4.01
